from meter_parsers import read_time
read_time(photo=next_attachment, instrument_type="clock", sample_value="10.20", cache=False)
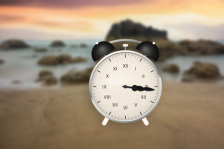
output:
3.16
